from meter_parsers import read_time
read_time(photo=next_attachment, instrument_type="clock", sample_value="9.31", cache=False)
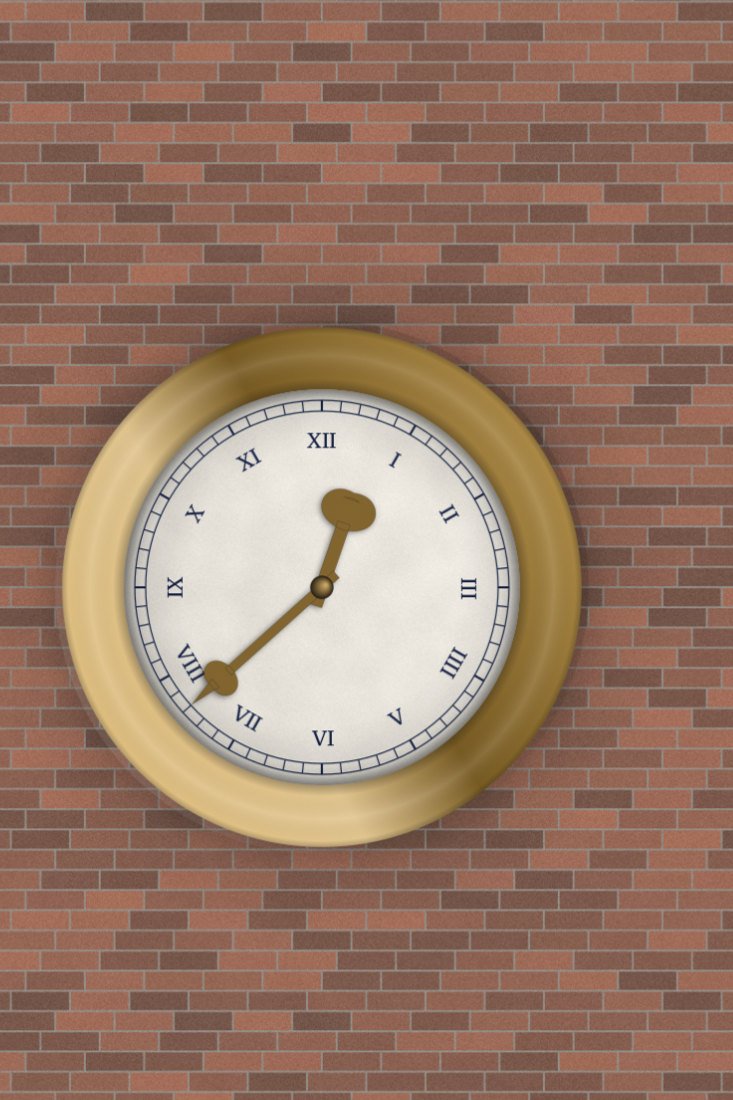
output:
12.38
